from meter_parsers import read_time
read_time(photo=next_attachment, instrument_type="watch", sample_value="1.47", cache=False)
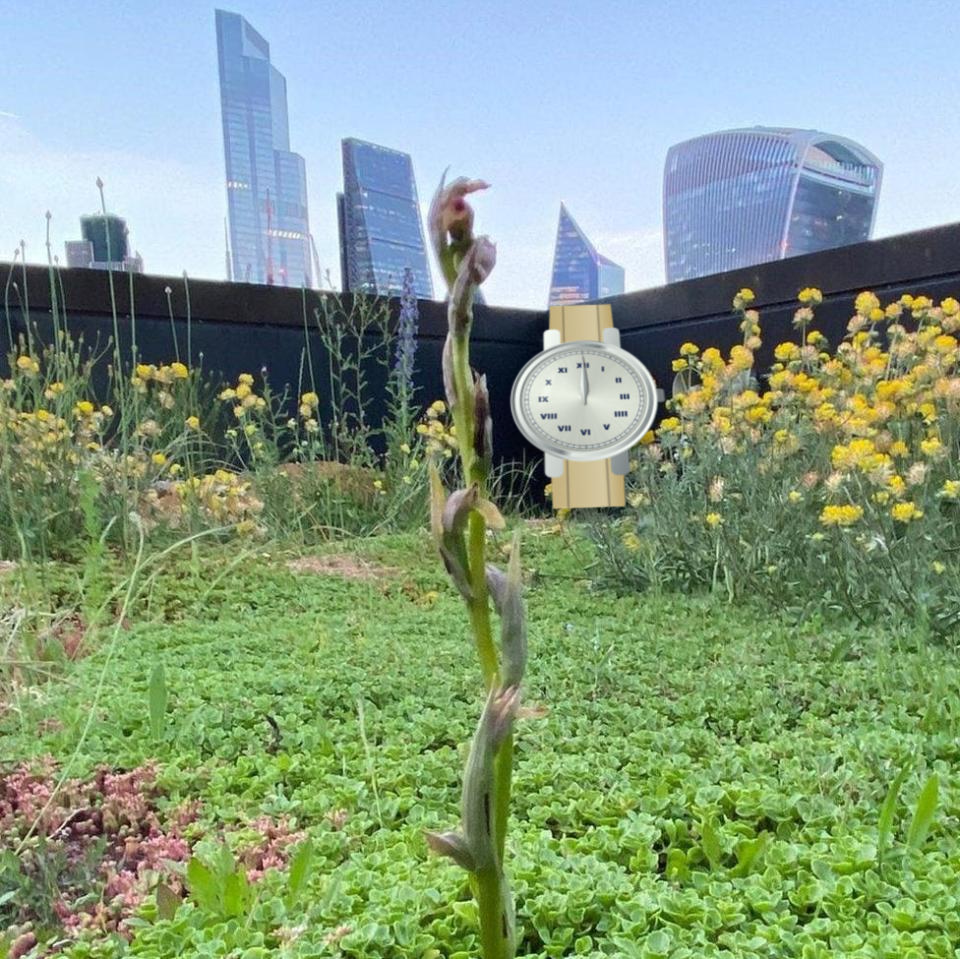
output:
12.00
